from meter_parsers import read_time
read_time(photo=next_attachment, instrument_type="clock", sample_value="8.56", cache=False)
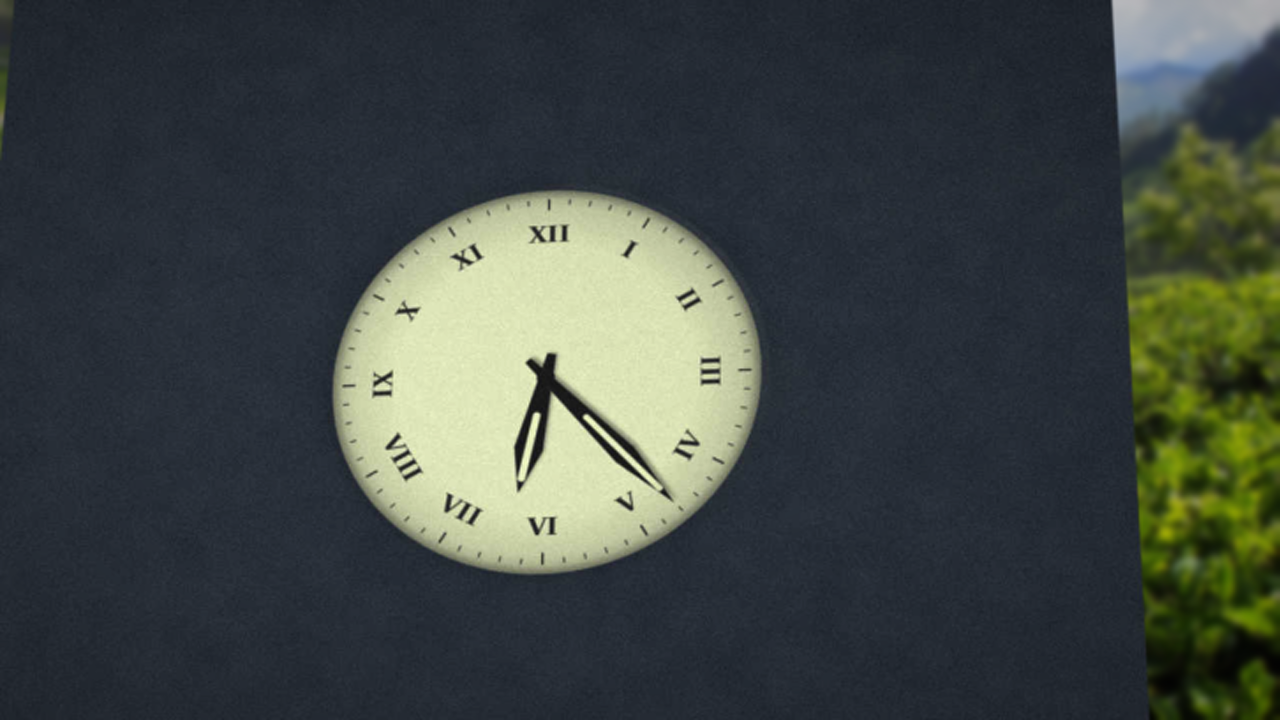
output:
6.23
